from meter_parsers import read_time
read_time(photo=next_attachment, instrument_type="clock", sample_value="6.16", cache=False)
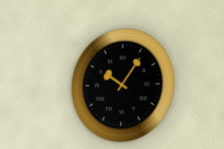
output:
10.06
